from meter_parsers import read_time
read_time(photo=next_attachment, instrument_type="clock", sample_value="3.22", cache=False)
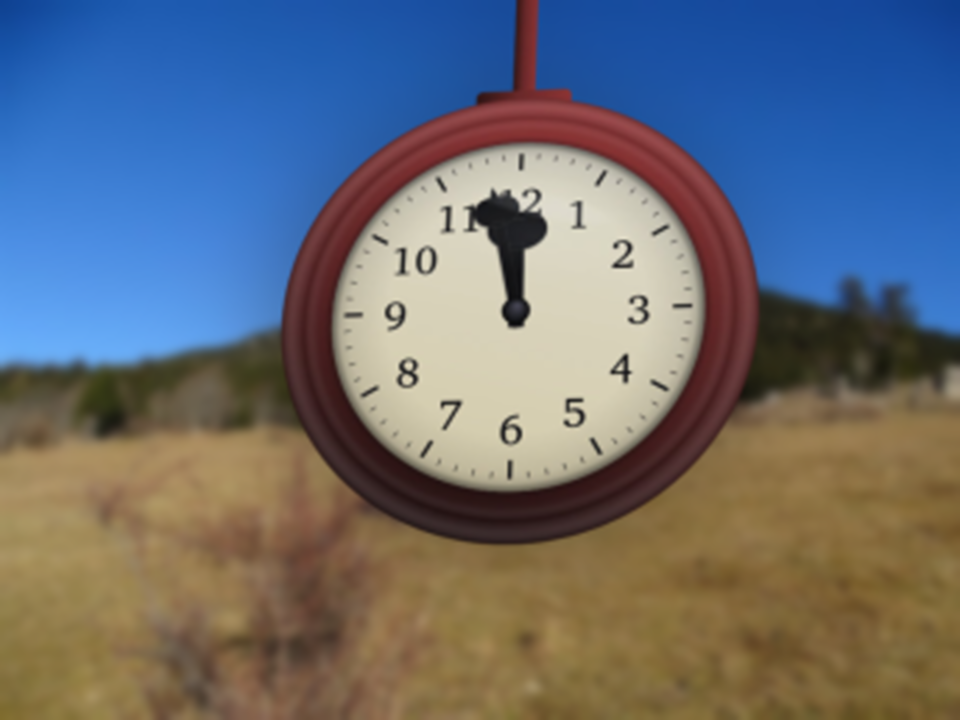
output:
11.58
